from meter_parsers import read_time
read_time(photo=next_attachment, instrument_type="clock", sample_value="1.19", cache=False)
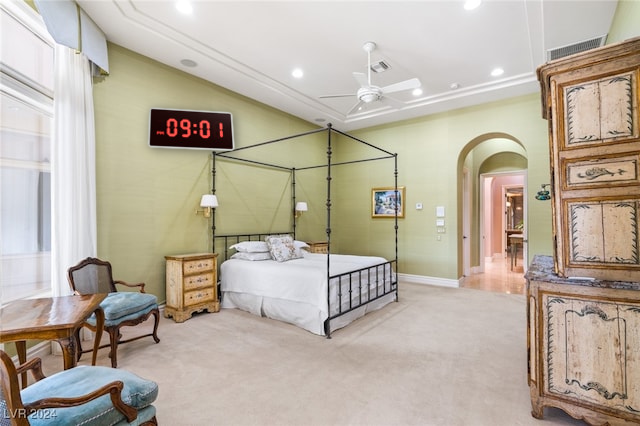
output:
9.01
